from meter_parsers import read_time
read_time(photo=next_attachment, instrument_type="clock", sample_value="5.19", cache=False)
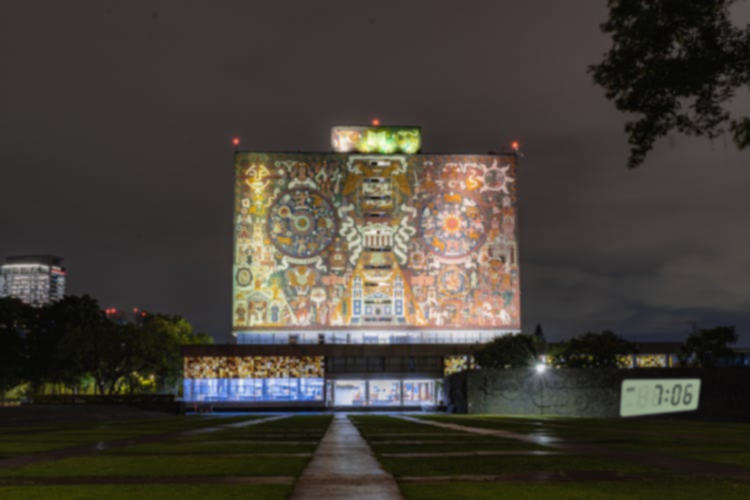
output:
7.06
